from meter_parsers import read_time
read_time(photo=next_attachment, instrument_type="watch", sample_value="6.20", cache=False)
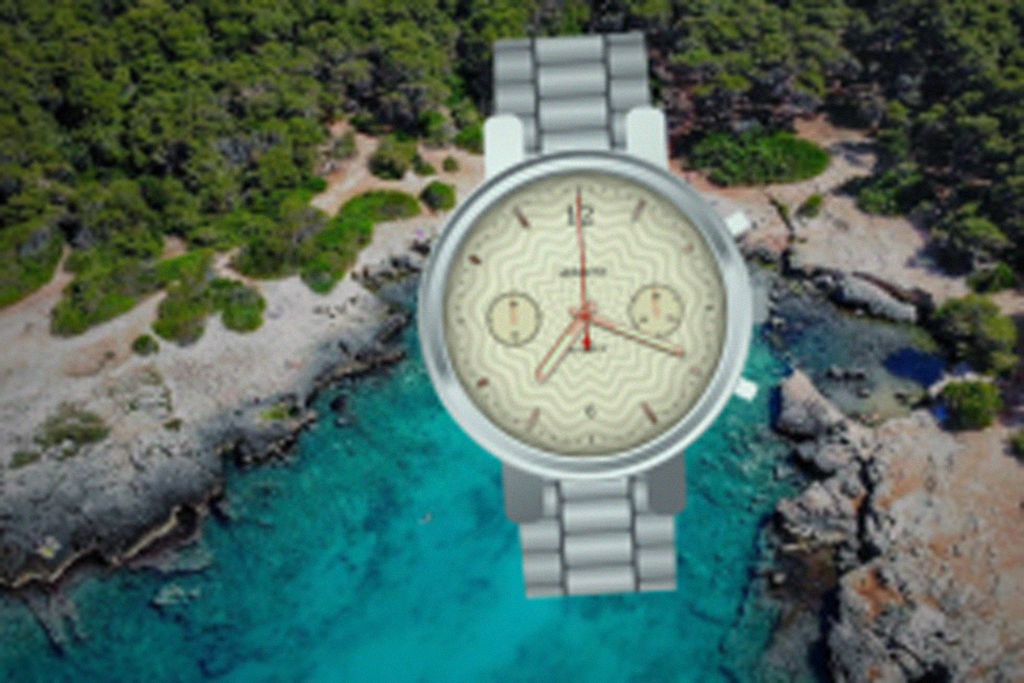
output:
7.19
